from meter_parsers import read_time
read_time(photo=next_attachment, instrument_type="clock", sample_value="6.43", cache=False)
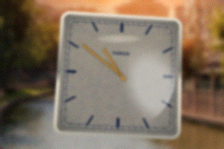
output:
10.51
